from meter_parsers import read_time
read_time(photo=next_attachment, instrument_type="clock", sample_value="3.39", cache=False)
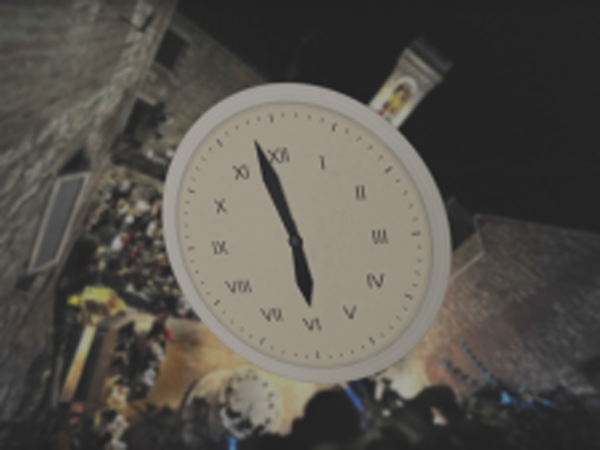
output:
5.58
